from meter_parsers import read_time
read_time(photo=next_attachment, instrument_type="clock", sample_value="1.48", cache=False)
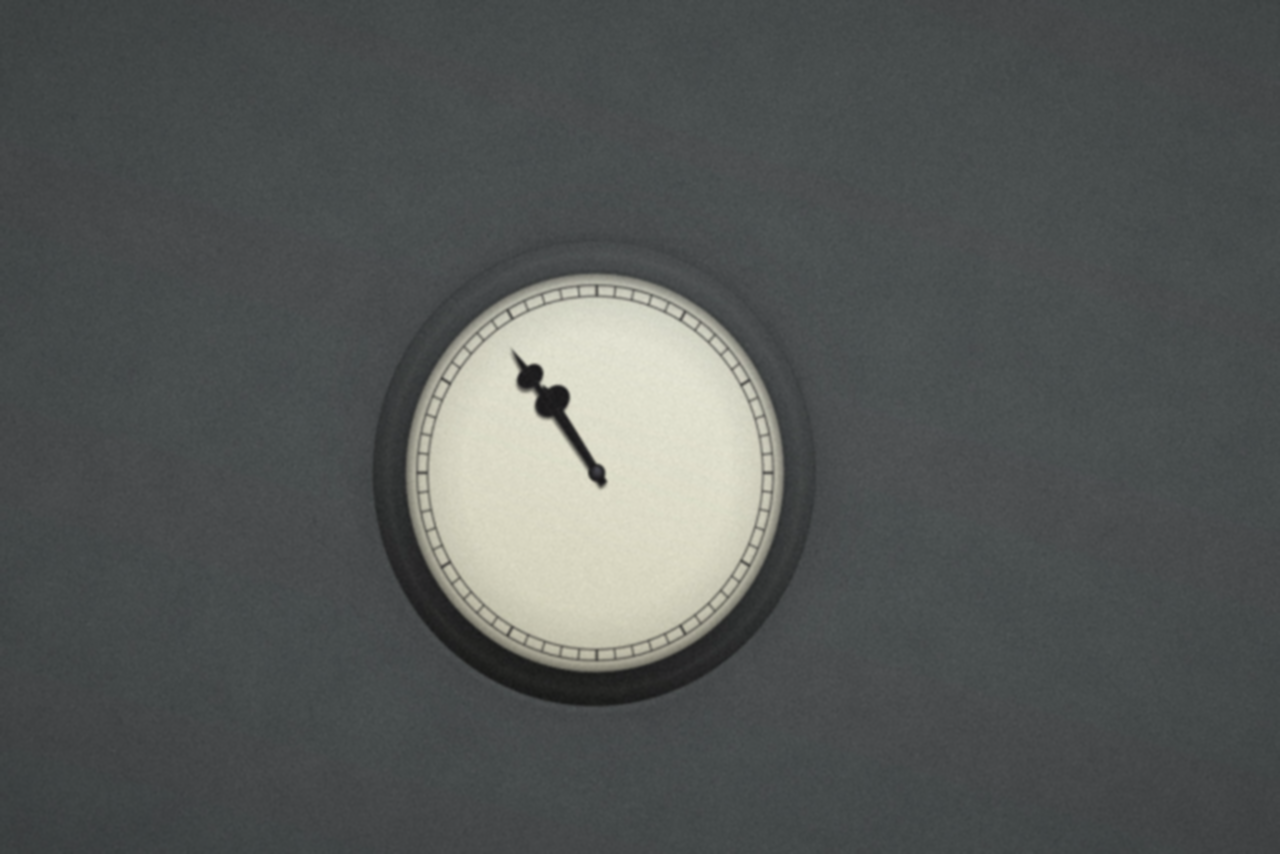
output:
10.54
